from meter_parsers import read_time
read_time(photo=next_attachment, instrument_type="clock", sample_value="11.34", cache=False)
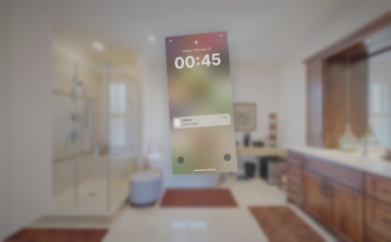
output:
0.45
